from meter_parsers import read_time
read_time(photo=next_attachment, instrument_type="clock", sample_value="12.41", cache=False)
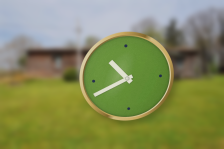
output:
10.41
